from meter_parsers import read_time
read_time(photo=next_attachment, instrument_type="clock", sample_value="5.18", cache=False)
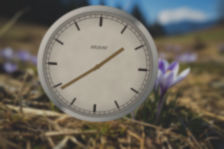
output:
1.39
